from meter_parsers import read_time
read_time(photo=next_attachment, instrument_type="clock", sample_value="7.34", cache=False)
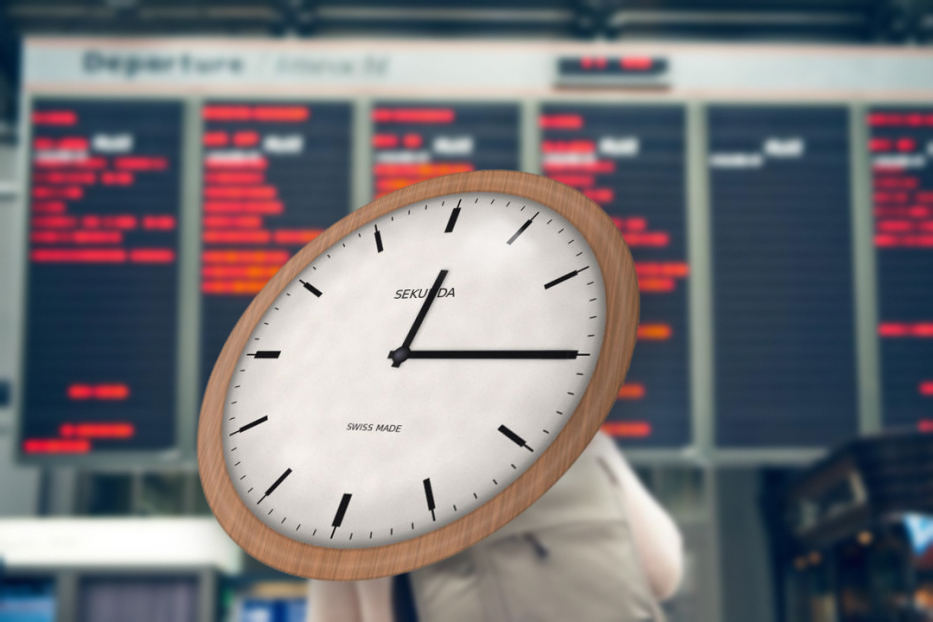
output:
12.15
